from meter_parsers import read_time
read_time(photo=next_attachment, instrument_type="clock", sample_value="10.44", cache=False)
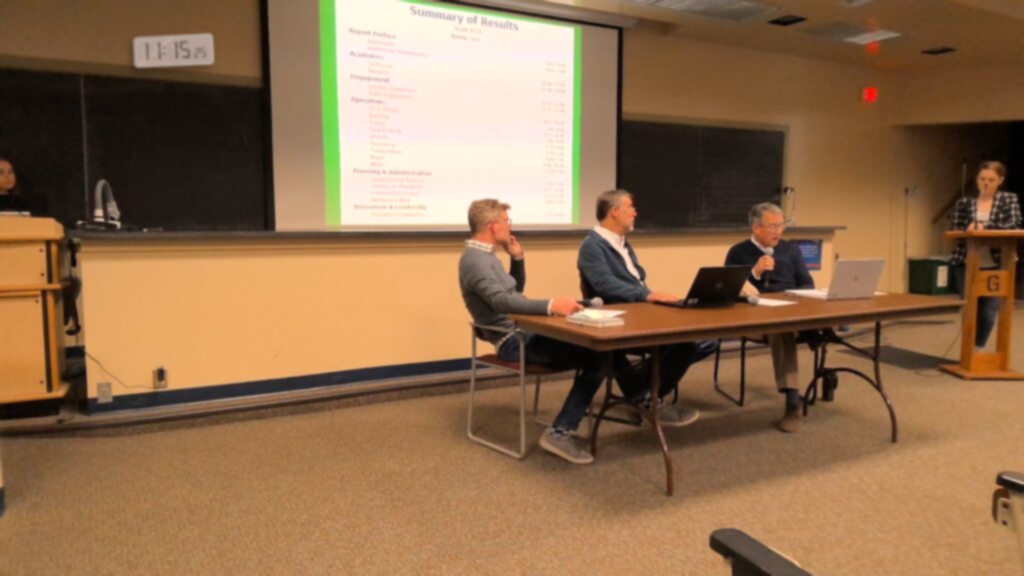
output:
11.15
